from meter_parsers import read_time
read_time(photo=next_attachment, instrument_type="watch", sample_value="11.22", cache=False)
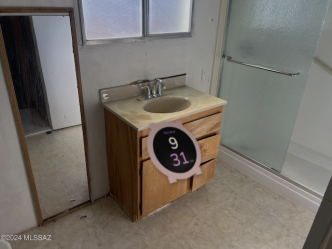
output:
9.31
